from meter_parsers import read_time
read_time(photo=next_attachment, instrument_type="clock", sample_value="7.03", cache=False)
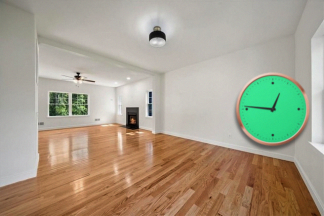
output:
12.46
